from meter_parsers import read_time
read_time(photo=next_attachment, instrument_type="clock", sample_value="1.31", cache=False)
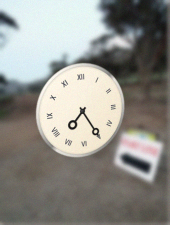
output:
7.25
